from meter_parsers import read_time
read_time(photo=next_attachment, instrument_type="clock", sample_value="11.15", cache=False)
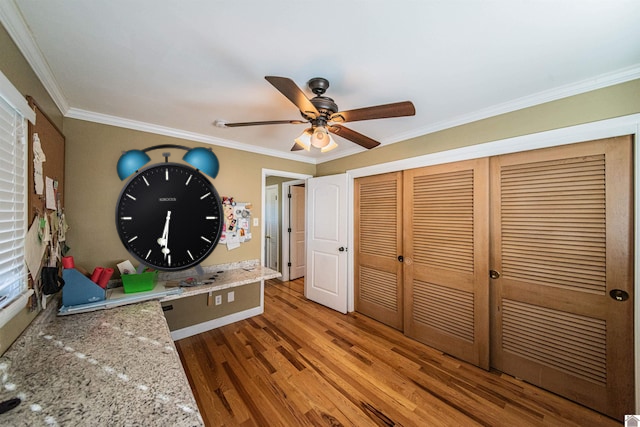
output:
6.31
